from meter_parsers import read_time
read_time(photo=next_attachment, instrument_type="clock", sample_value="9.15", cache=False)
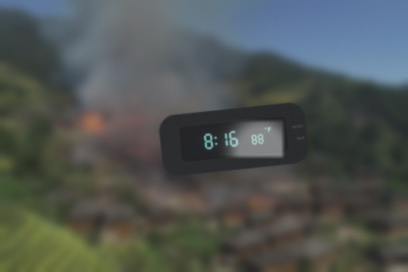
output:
8.16
